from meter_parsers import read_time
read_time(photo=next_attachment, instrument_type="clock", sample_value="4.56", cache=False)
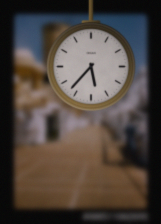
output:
5.37
